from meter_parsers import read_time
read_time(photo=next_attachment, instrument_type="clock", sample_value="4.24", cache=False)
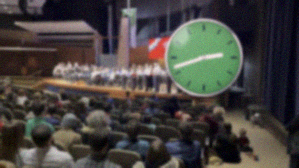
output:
2.42
